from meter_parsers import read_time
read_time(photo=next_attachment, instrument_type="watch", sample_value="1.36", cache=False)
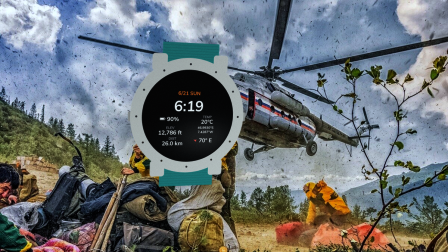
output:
6.19
